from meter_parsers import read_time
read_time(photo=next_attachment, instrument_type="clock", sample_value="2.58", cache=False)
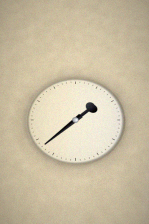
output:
1.38
